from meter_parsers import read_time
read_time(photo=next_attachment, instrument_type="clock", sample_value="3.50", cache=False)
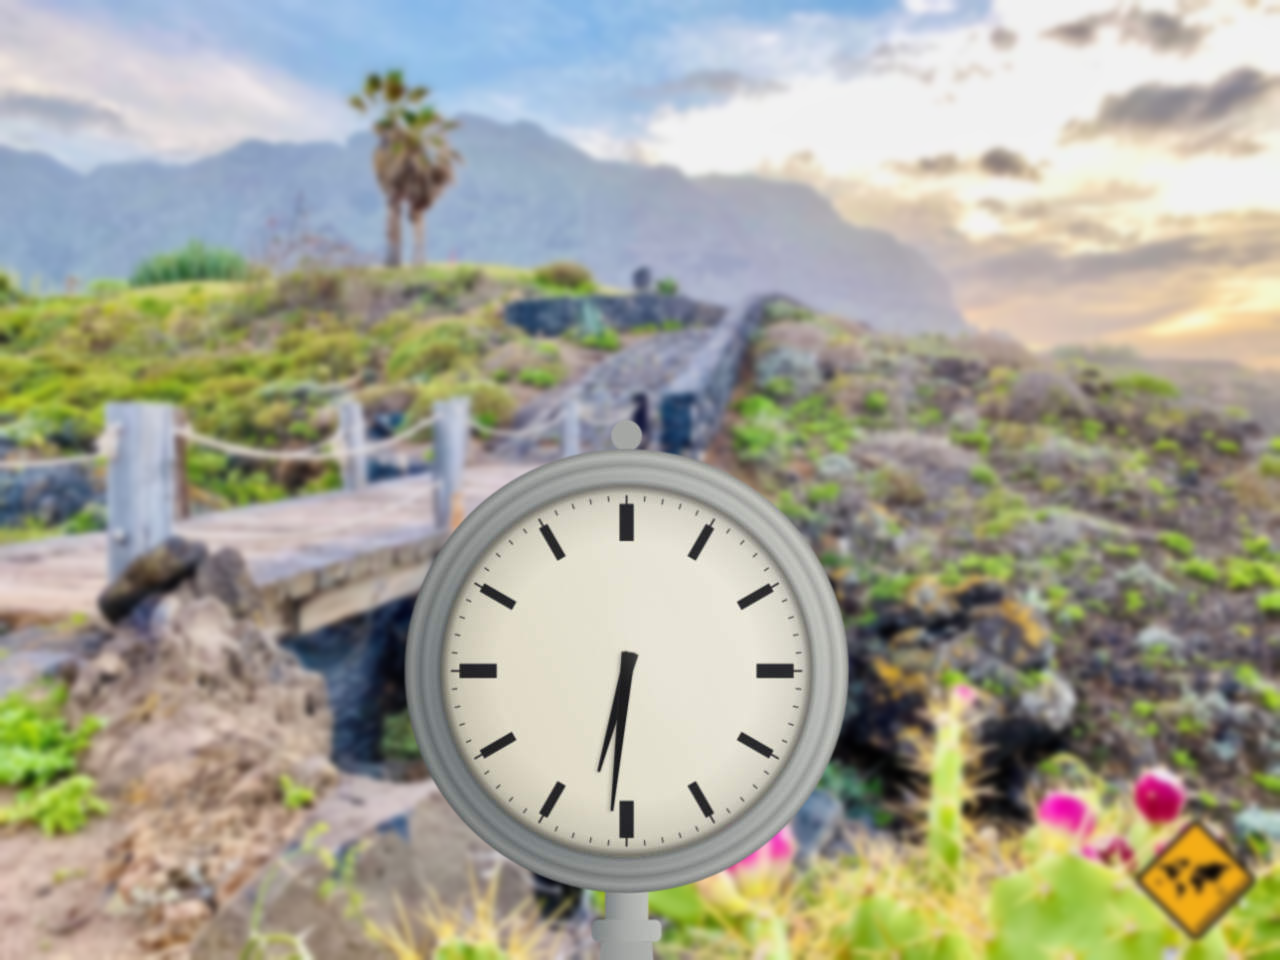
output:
6.31
